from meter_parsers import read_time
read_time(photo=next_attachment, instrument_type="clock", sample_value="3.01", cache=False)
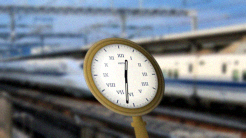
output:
12.32
